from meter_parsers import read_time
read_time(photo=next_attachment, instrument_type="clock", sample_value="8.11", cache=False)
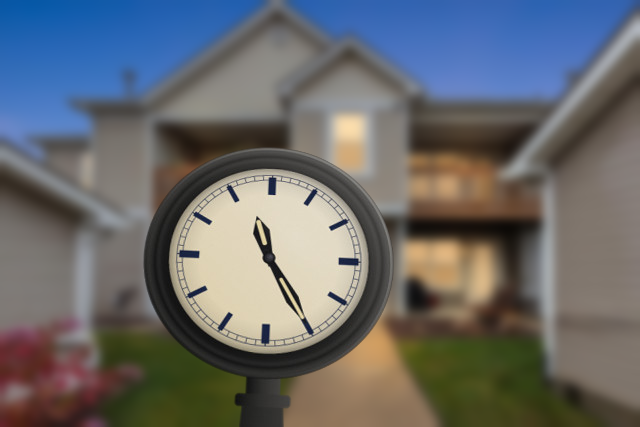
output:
11.25
